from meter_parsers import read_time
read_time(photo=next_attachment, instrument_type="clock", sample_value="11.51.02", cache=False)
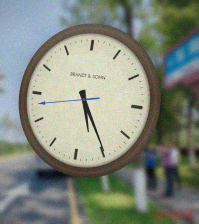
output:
5.24.43
